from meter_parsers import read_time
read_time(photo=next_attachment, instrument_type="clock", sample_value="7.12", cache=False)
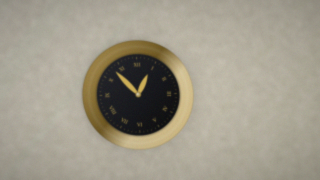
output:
12.53
